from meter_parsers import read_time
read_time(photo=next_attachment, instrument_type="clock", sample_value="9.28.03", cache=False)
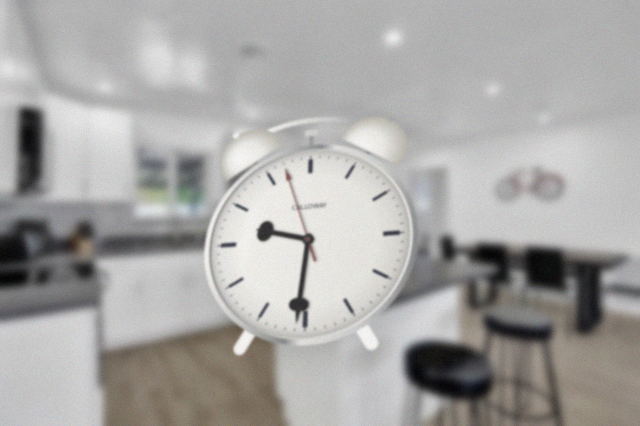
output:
9.30.57
